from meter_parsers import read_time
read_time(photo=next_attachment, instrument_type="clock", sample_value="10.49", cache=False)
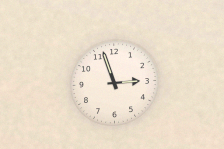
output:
2.57
